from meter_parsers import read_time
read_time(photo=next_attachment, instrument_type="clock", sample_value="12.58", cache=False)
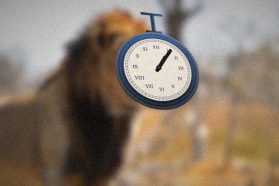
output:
1.06
